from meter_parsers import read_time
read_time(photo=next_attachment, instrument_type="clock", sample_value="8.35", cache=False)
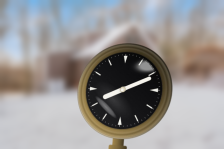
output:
8.11
